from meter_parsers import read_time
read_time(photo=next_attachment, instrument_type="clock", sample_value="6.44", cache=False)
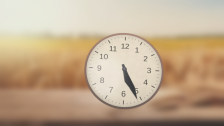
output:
5.26
